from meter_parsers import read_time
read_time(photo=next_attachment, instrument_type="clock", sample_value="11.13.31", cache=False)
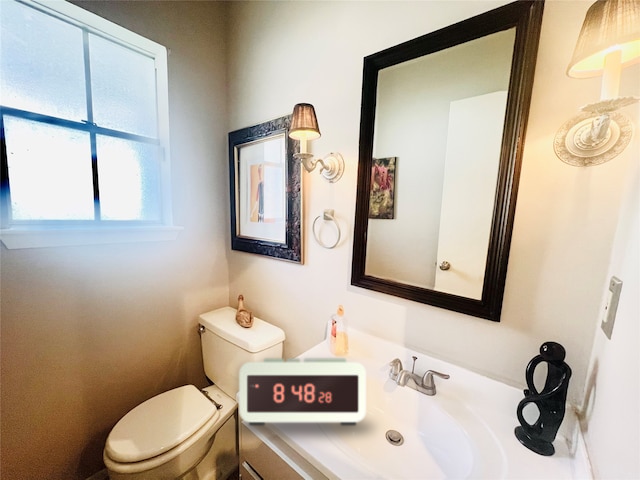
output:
8.48.28
